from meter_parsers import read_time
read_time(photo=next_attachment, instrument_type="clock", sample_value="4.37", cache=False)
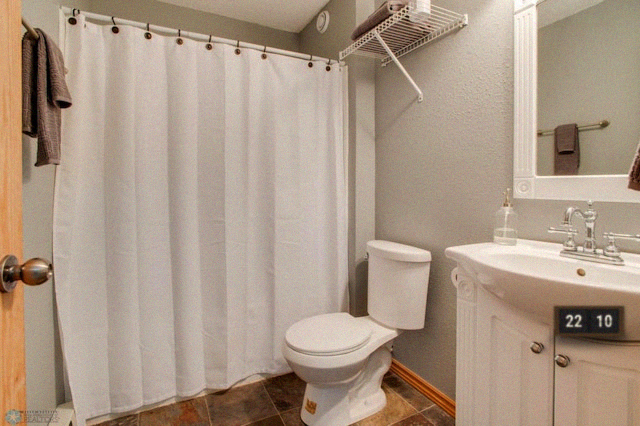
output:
22.10
